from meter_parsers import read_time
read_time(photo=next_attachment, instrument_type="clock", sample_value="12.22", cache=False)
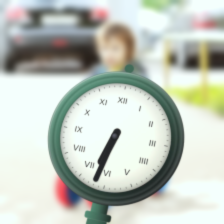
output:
6.32
